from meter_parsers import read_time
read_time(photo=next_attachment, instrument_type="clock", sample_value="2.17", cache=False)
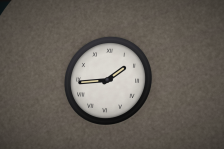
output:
1.44
